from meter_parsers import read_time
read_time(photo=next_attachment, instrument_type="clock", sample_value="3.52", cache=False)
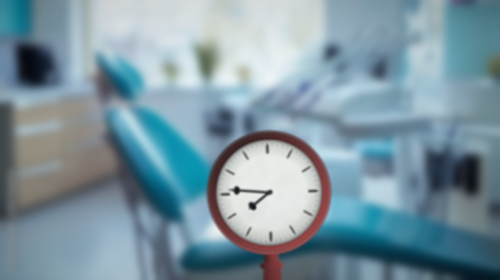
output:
7.46
